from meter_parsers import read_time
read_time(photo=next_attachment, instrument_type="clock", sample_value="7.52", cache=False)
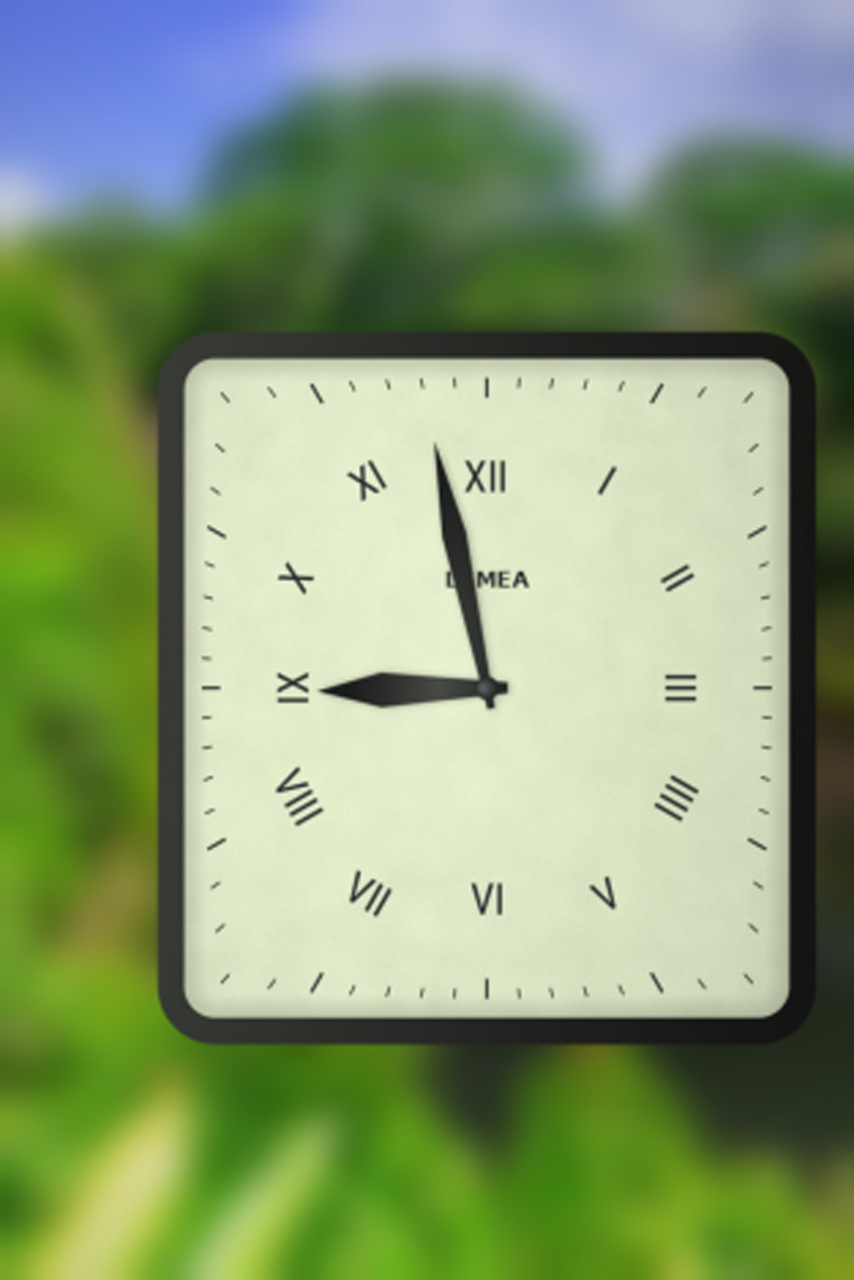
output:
8.58
